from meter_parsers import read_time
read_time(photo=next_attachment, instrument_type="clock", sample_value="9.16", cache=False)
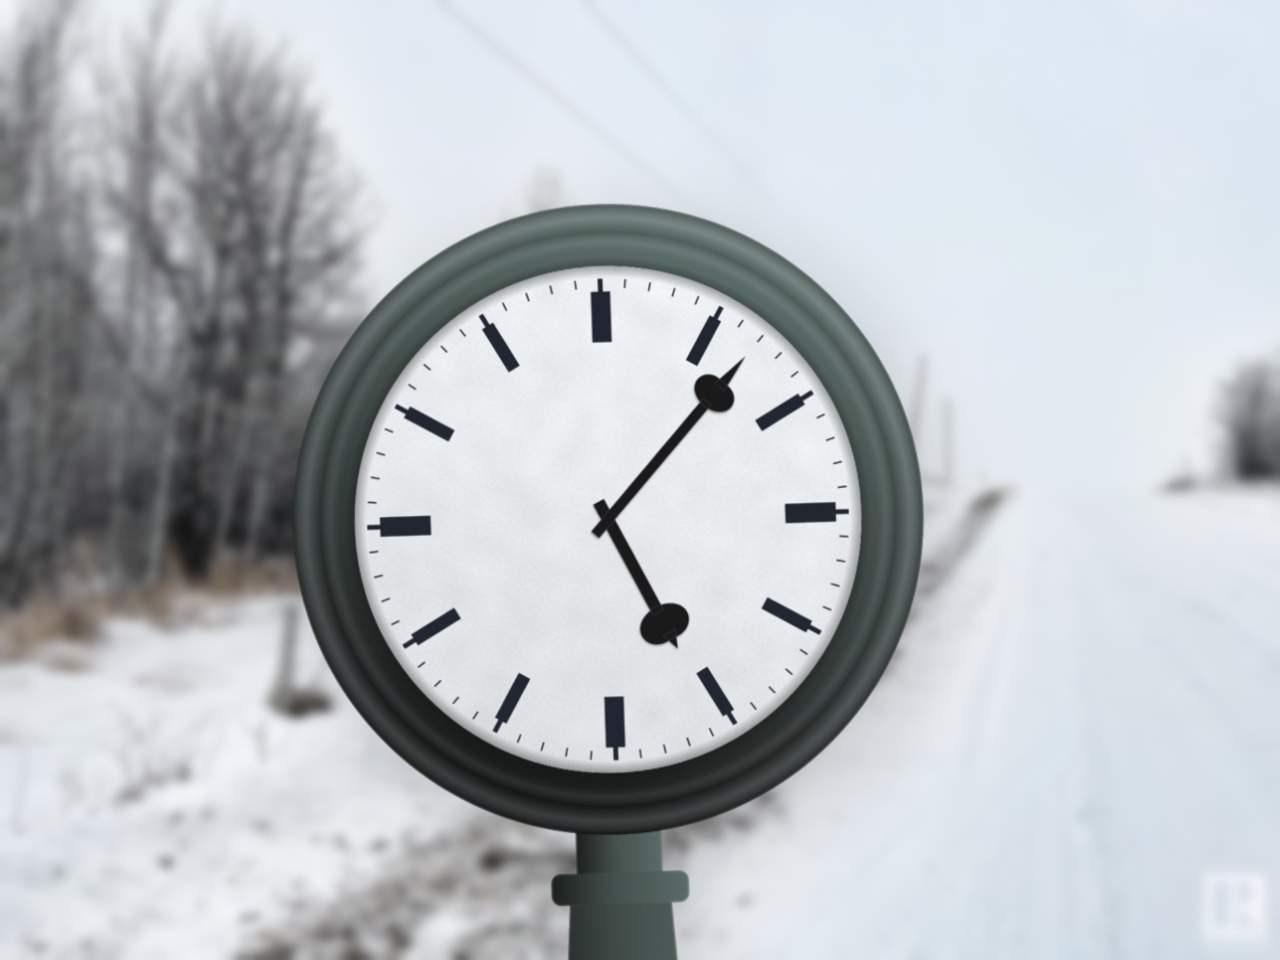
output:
5.07
